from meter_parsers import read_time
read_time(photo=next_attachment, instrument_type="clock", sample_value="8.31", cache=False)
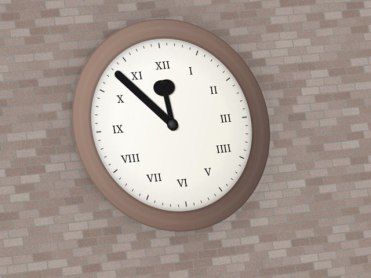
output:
11.53
